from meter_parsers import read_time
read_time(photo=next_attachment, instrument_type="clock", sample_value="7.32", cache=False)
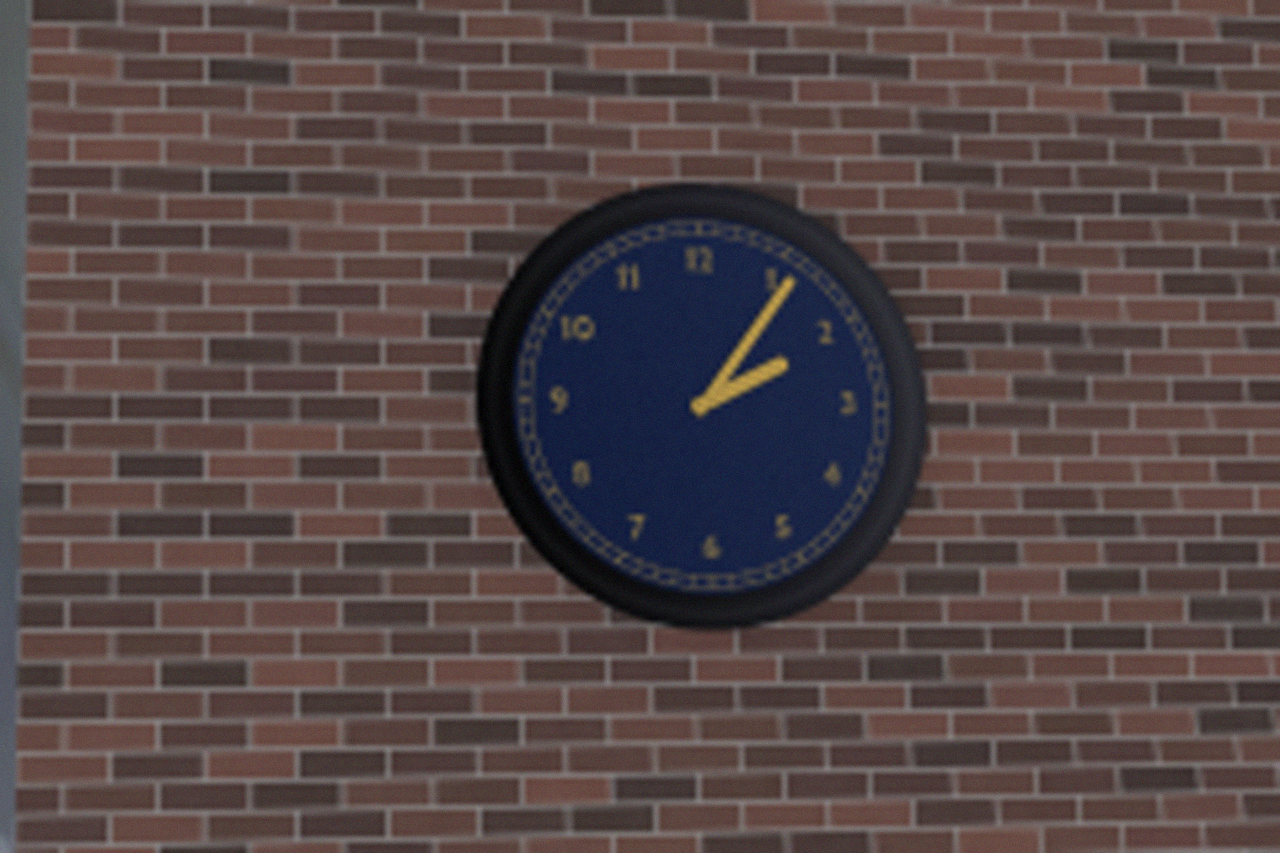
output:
2.06
